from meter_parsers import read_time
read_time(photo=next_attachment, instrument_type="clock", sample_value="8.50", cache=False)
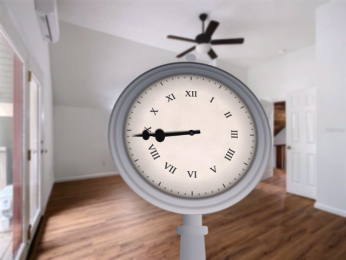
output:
8.44
